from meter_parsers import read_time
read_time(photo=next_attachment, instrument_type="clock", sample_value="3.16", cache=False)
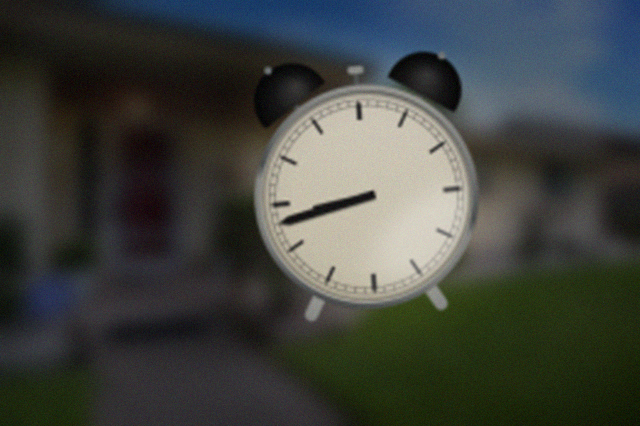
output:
8.43
